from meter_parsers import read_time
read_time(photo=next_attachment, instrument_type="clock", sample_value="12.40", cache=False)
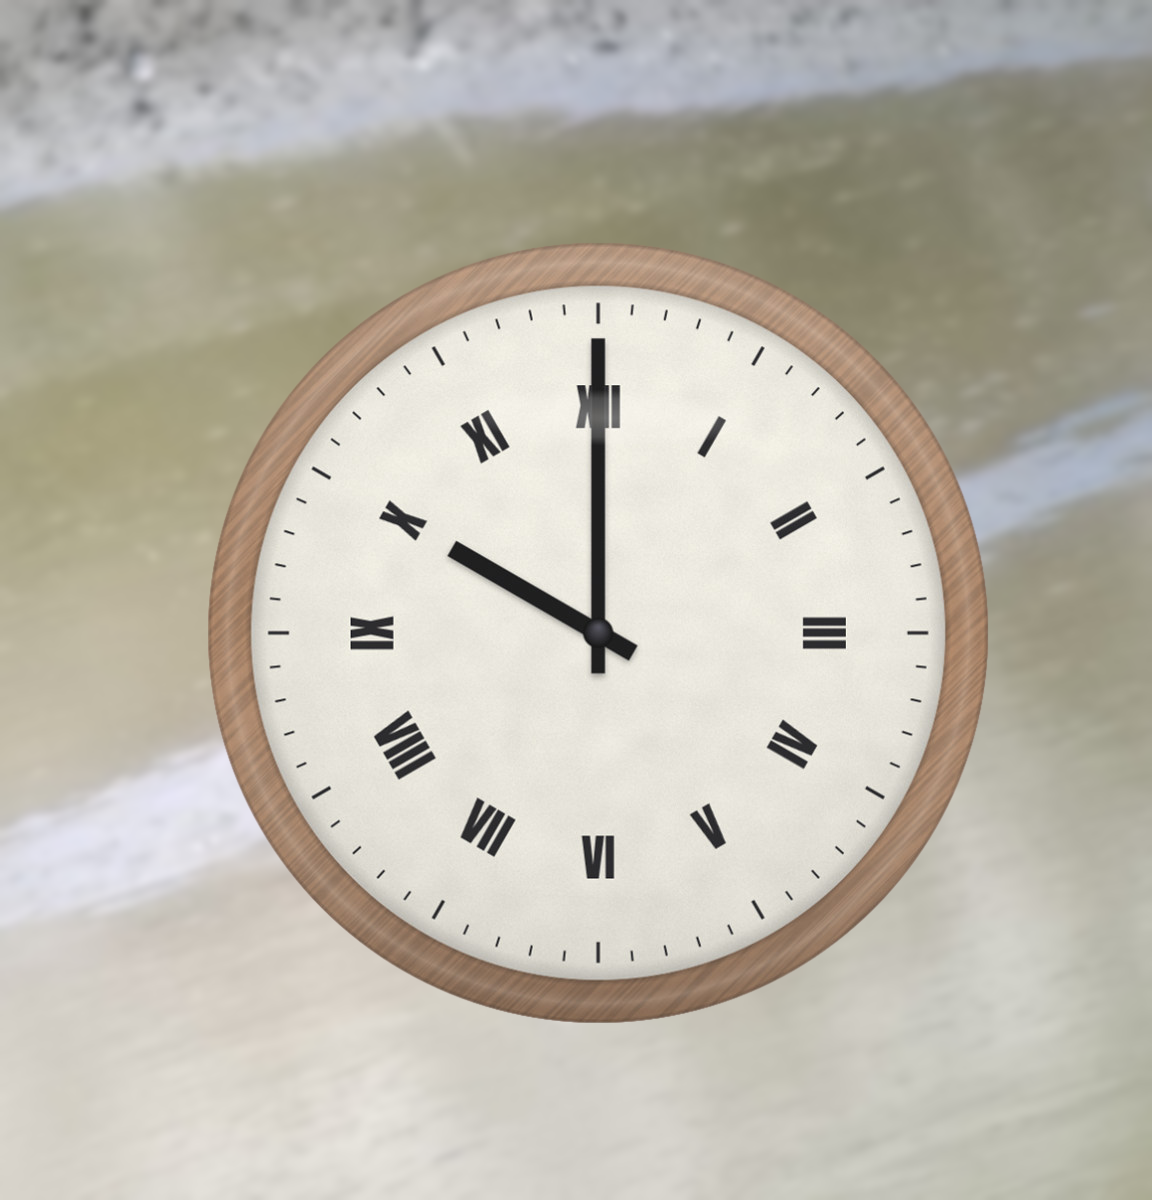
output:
10.00
